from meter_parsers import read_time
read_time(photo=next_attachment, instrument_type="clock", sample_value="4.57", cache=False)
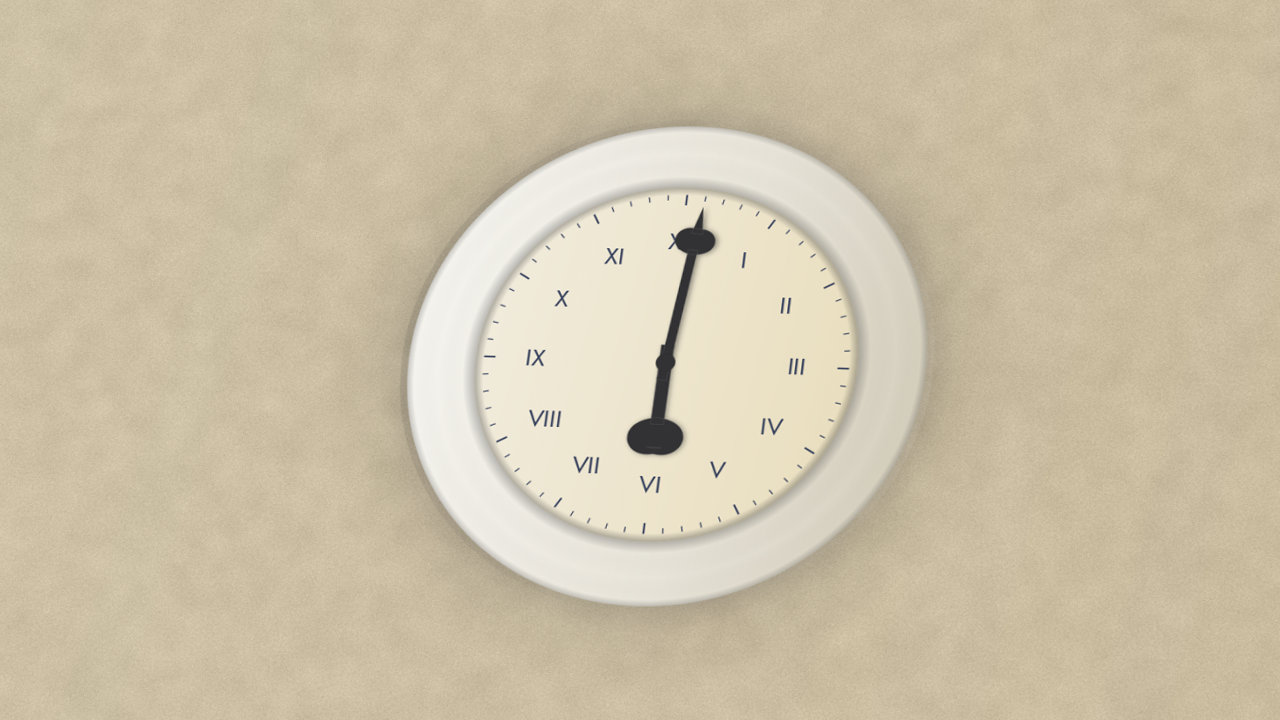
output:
6.01
